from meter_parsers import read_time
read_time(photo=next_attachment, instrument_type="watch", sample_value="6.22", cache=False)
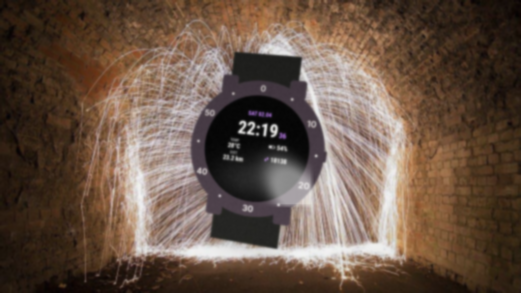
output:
22.19
